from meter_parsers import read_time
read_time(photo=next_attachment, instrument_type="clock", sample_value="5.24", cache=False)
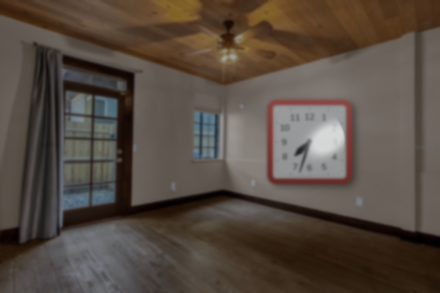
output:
7.33
